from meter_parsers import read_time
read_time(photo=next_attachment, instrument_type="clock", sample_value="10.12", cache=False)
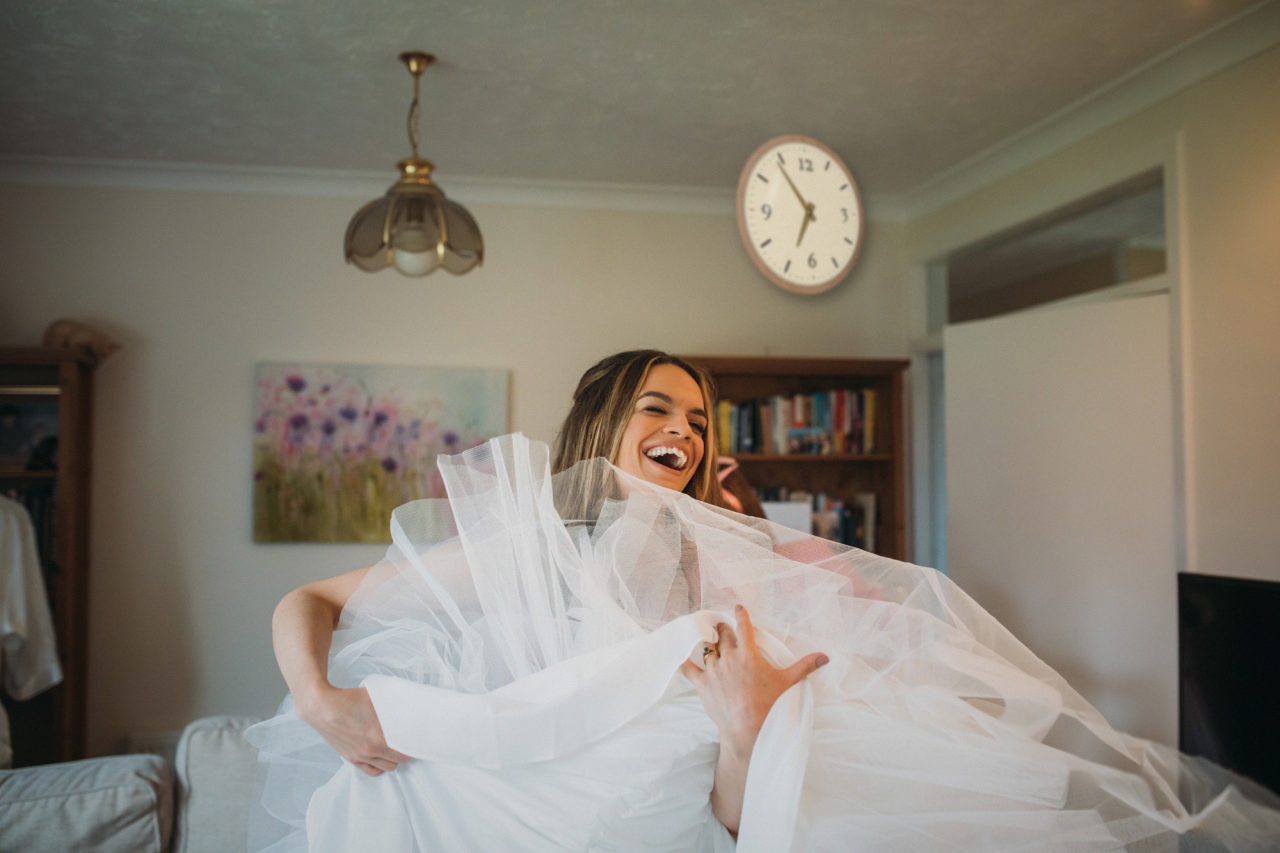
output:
6.54
